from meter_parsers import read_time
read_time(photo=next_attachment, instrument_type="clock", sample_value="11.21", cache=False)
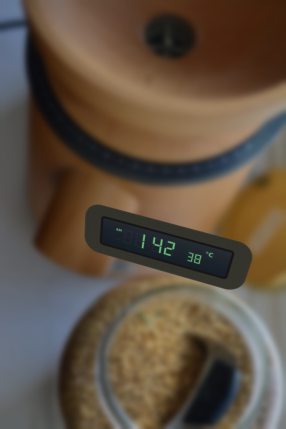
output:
1.42
